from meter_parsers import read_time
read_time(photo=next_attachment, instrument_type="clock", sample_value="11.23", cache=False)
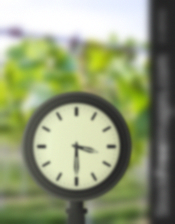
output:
3.30
